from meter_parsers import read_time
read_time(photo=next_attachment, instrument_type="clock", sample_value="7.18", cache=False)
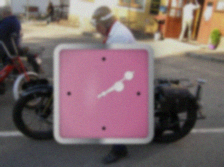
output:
2.09
